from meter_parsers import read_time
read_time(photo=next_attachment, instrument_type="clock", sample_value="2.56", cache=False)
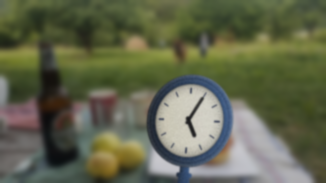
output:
5.05
